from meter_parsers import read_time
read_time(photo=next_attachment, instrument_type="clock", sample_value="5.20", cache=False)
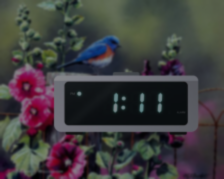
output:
1.11
